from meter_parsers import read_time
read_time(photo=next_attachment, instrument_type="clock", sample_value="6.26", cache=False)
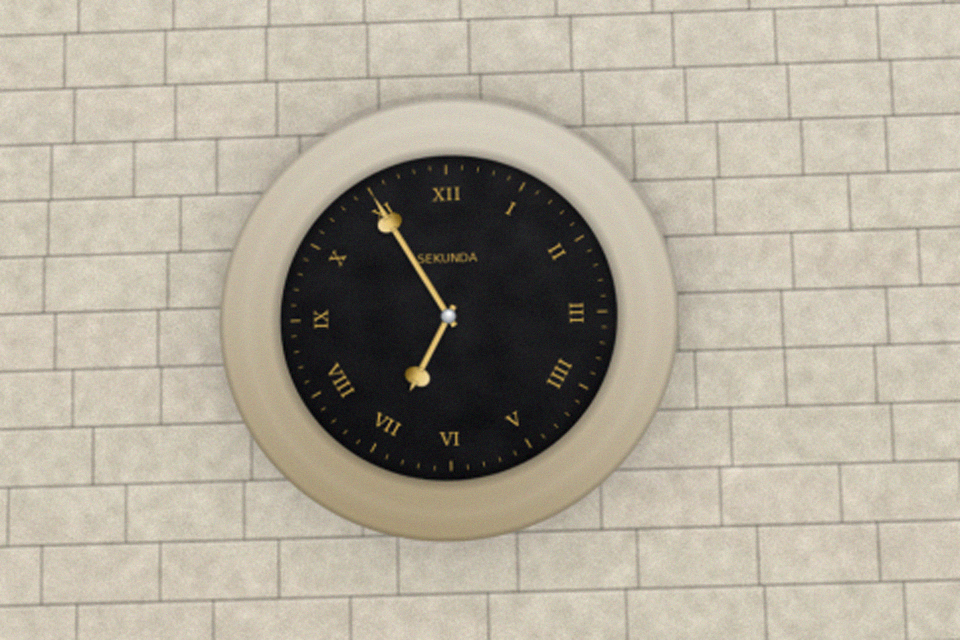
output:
6.55
